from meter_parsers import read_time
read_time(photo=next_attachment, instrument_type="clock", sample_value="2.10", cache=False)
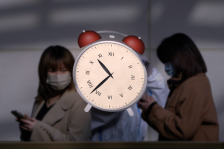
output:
10.37
